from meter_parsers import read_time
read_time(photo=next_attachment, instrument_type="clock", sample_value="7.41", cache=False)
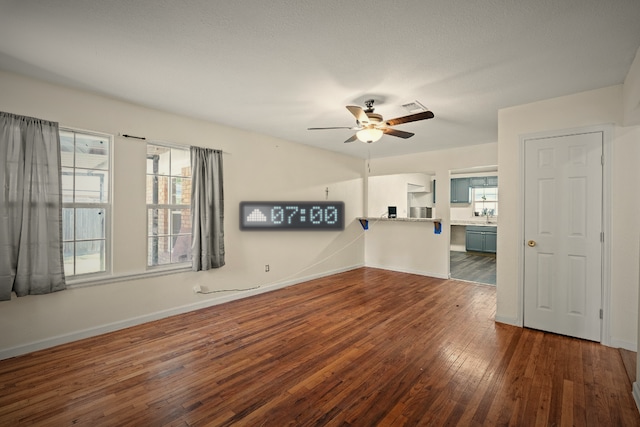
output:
7.00
